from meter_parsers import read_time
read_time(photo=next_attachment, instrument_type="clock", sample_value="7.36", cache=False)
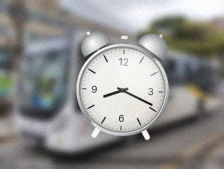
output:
8.19
